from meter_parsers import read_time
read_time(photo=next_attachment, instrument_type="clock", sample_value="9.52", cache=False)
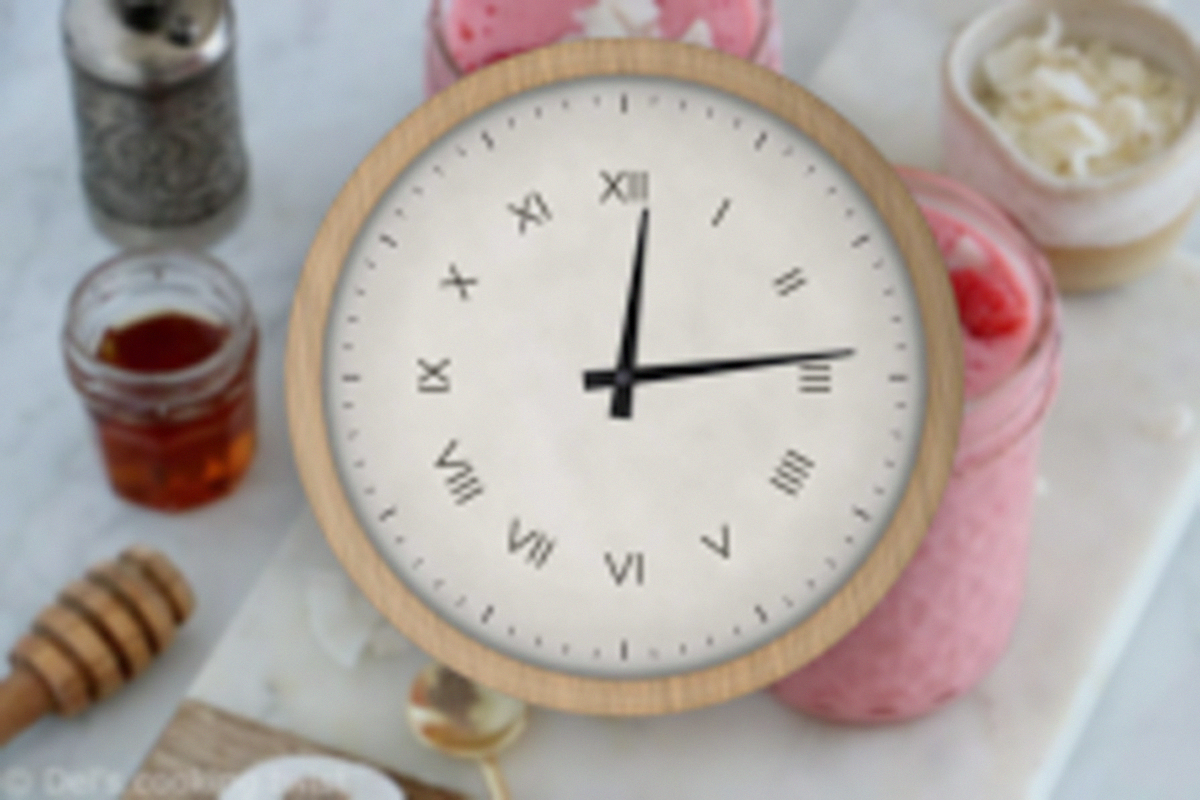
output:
12.14
